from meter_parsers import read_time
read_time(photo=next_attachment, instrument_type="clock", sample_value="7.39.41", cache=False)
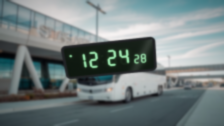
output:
12.24.28
